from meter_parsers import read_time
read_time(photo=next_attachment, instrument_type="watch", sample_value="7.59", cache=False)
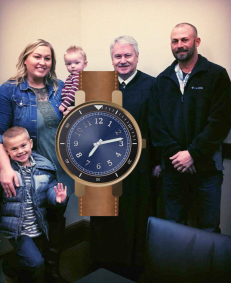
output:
7.13
